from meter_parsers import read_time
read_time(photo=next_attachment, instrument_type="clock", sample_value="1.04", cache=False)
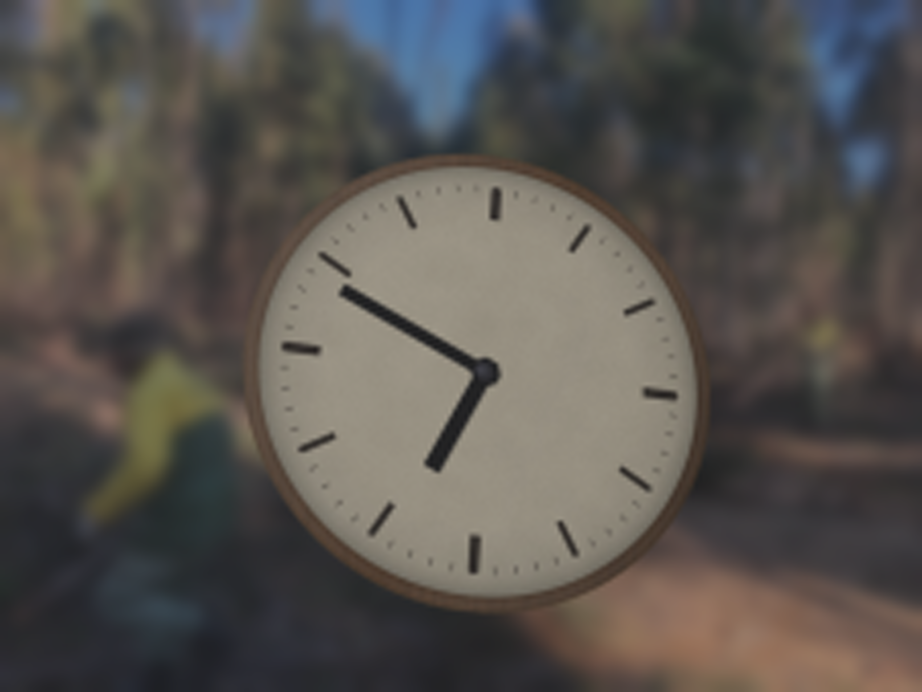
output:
6.49
